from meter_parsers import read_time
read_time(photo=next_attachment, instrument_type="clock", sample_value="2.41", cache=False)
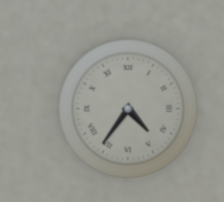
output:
4.36
